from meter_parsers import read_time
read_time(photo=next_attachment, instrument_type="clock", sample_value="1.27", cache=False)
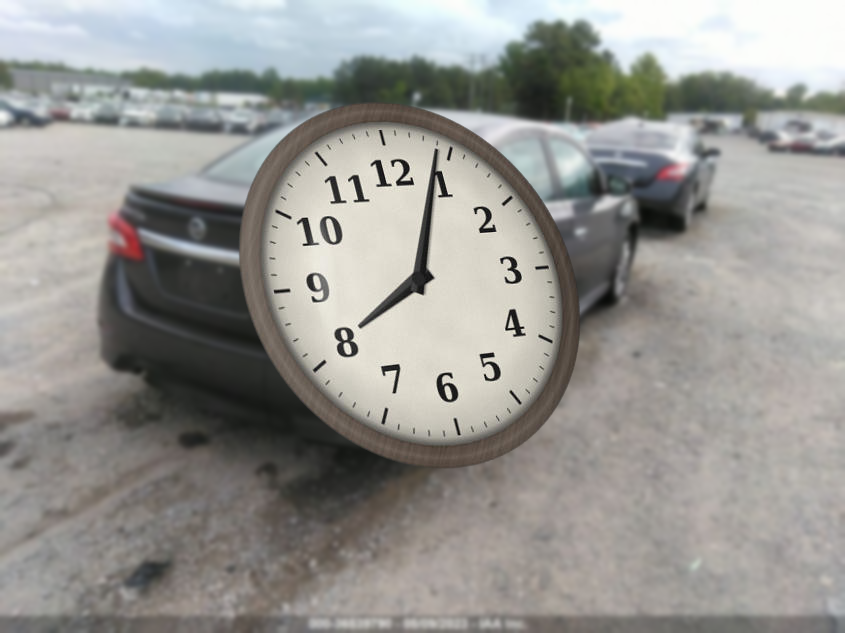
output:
8.04
